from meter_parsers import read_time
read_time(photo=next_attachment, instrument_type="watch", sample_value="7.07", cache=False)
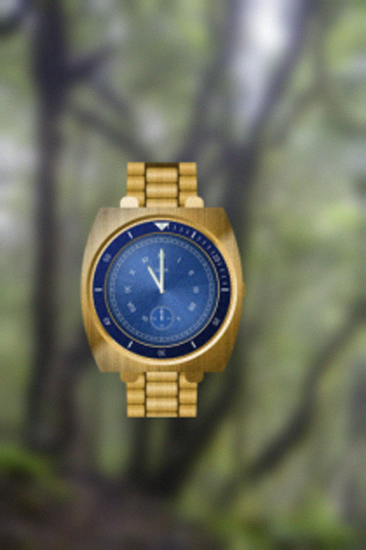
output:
11.00
